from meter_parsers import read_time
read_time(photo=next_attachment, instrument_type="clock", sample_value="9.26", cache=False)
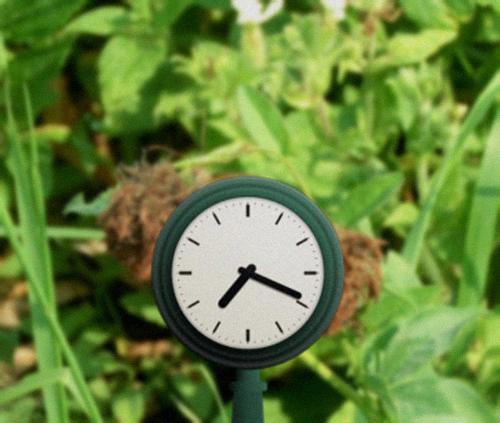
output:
7.19
